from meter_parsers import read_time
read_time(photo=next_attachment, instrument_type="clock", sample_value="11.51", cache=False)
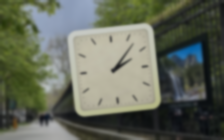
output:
2.07
